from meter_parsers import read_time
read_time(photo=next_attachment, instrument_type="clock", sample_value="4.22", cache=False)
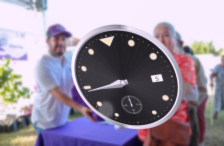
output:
8.44
